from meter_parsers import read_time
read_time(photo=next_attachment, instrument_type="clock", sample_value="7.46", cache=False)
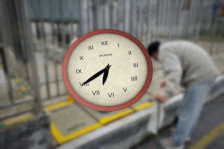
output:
6.40
